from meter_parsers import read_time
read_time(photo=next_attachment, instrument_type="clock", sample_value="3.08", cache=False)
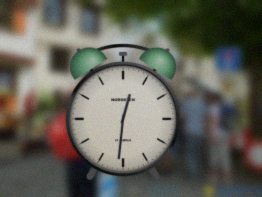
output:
12.31
